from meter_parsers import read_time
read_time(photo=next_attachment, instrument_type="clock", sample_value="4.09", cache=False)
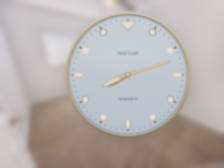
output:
8.12
